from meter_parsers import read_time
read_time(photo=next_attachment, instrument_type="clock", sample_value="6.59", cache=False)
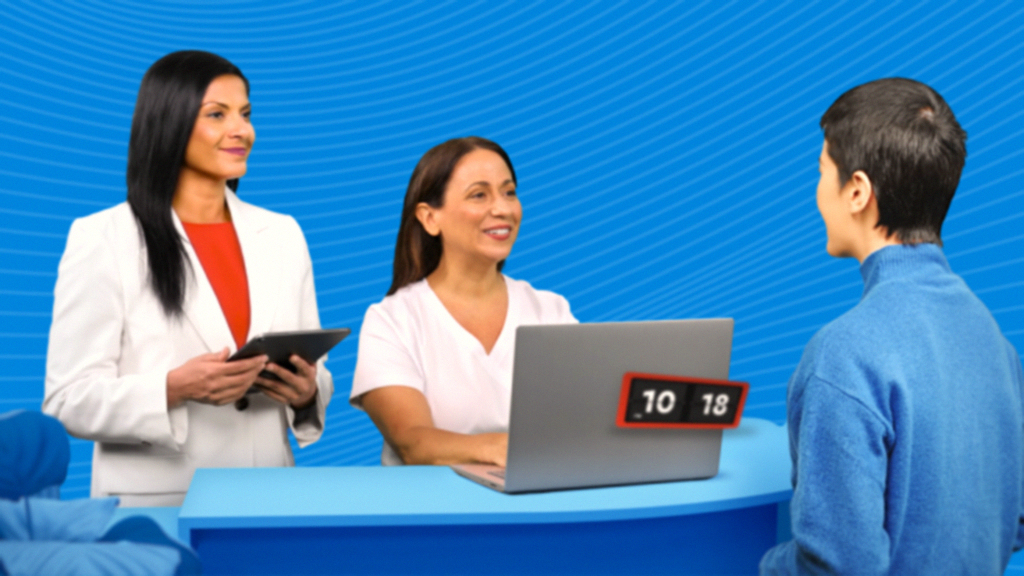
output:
10.18
